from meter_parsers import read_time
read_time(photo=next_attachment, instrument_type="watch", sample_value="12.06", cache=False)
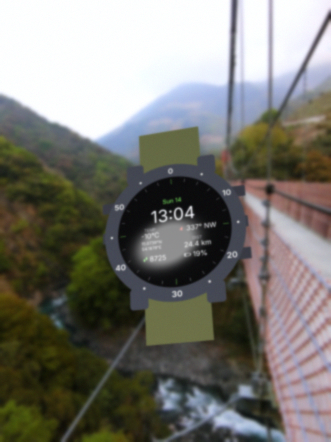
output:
13.04
